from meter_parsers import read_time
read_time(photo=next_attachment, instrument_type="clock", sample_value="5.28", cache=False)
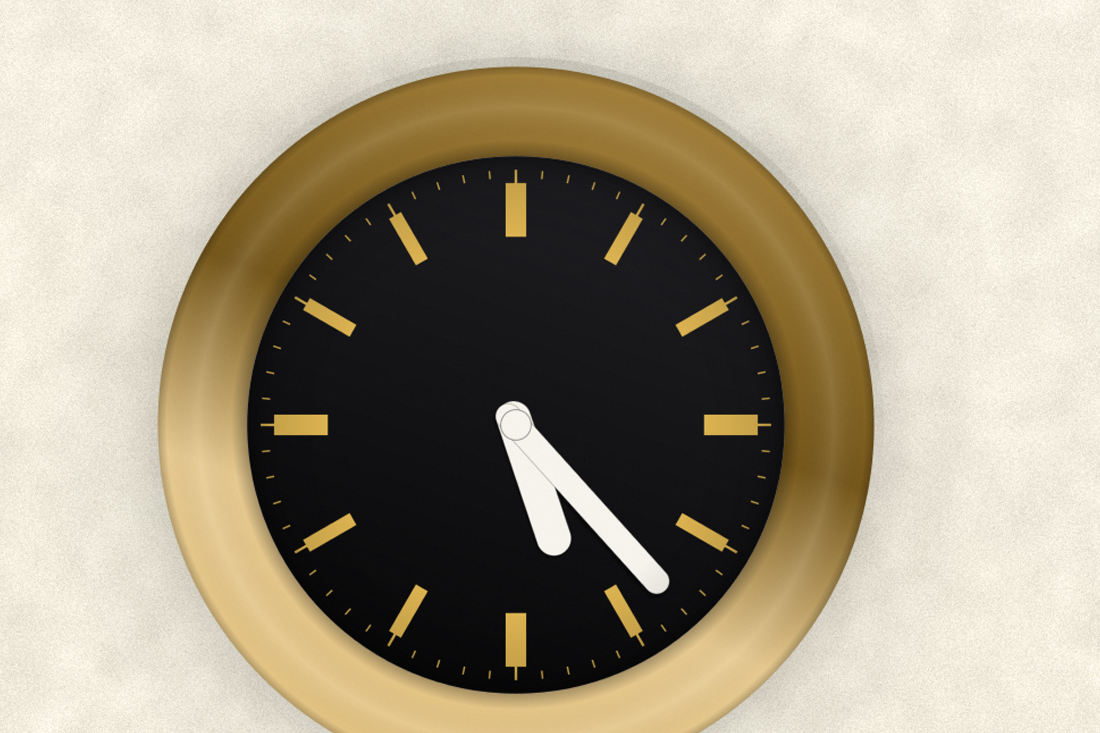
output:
5.23
